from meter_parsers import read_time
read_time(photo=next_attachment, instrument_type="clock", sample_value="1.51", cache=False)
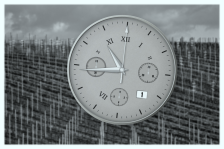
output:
10.44
